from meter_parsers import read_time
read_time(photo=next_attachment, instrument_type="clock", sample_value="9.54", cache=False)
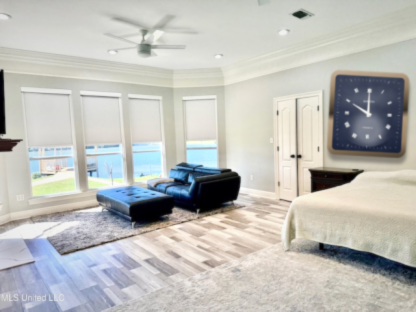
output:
10.00
